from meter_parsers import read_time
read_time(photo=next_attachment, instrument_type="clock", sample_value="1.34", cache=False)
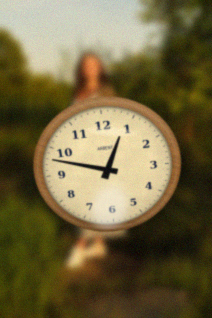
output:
12.48
